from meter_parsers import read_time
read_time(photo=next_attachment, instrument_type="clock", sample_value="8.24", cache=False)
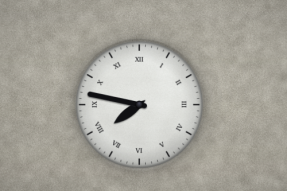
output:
7.47
